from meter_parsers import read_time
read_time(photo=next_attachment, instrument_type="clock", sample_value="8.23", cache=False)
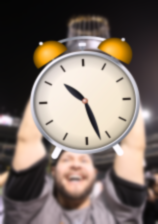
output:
10.27
